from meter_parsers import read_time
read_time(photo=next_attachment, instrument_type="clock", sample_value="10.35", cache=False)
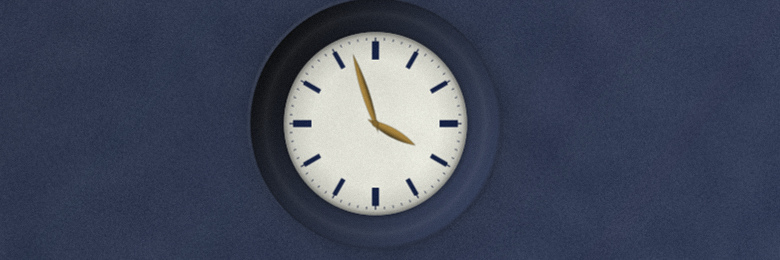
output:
3.57
